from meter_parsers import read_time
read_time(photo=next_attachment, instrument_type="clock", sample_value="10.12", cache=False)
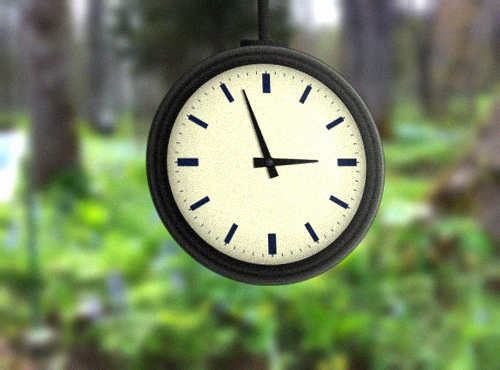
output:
2.57
